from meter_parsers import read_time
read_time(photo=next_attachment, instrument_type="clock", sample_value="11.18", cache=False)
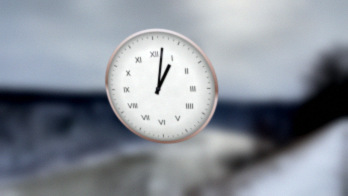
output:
1.02
